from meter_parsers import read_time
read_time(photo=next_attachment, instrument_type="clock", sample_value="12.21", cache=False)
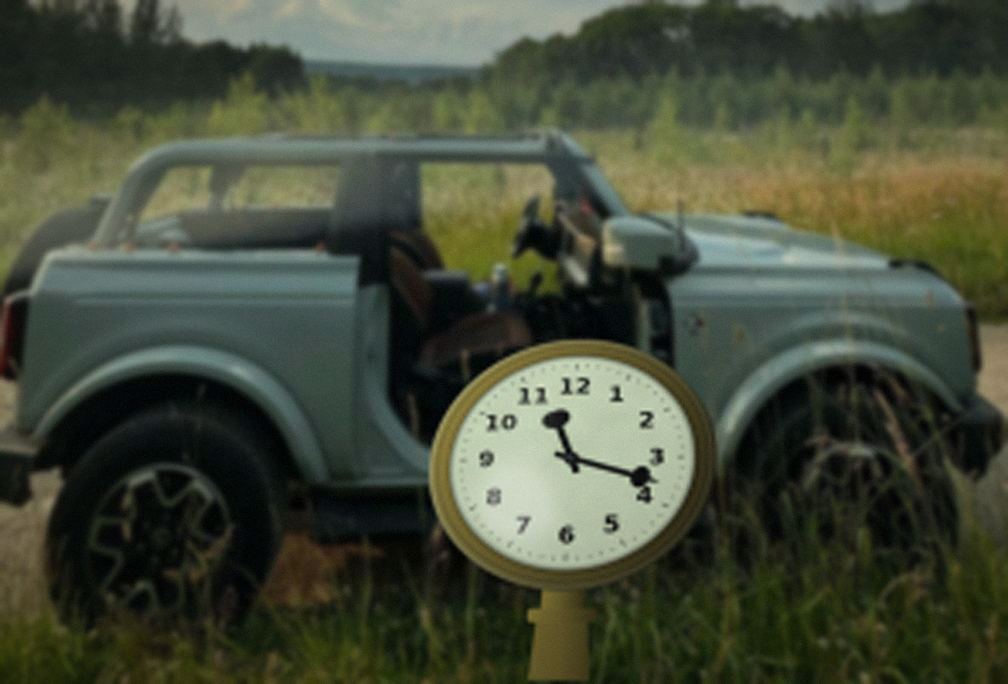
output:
11.18
